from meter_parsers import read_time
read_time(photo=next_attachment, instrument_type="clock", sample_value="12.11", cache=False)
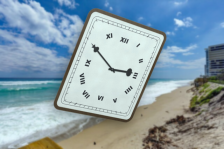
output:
2.50
